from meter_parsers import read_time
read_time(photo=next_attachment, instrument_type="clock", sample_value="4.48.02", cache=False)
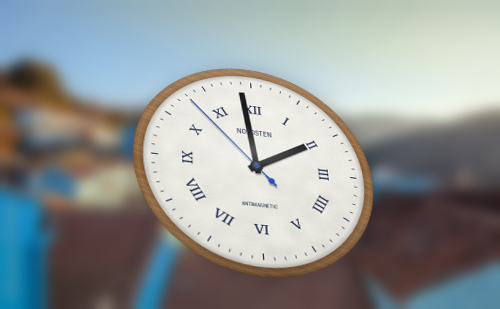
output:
1.58.53
